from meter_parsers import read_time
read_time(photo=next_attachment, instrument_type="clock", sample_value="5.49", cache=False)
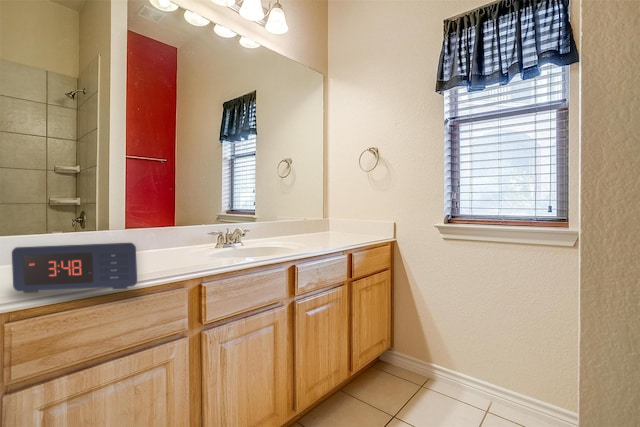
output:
3.48
